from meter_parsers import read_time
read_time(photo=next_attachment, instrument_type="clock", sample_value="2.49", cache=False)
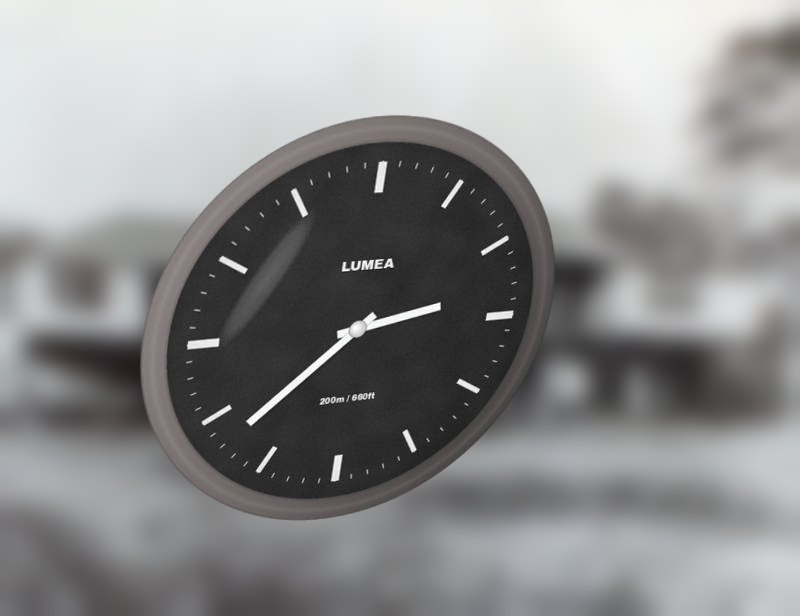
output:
2.38
